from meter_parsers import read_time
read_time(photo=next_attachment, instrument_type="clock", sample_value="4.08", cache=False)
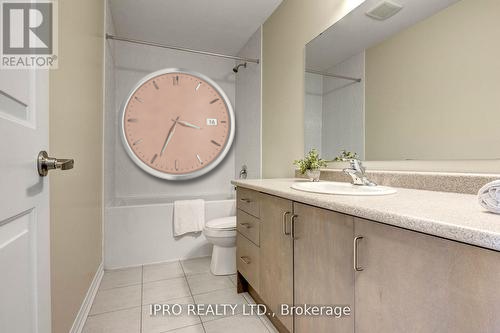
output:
3.34
